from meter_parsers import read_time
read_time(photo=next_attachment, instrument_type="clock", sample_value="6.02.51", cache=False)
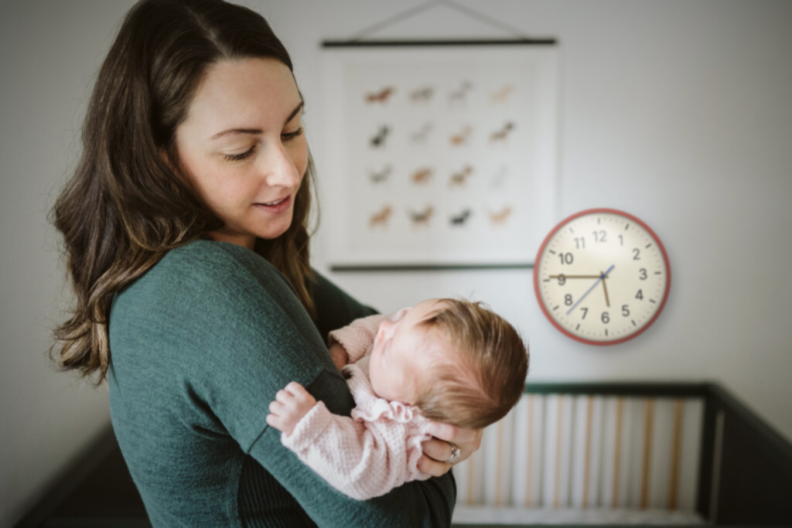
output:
5.45.38
